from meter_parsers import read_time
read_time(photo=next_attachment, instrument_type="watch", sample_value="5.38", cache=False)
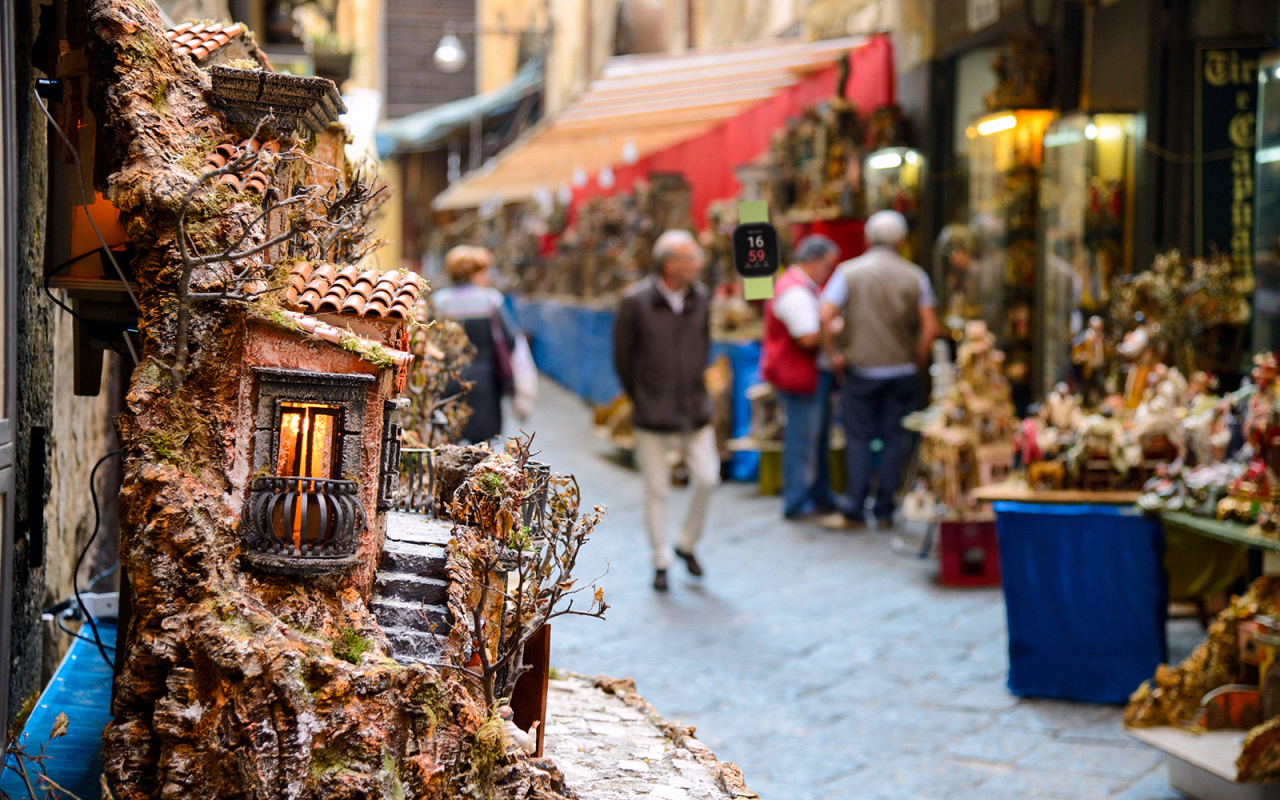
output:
16.59
